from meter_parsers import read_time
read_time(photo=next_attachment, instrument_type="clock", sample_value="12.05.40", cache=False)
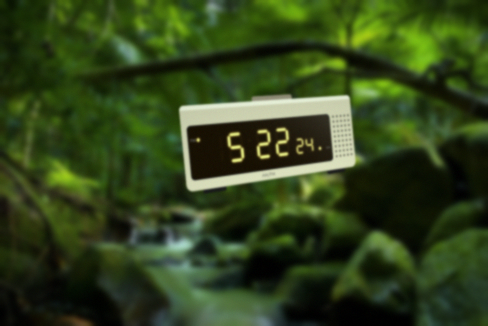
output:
5.22.24
